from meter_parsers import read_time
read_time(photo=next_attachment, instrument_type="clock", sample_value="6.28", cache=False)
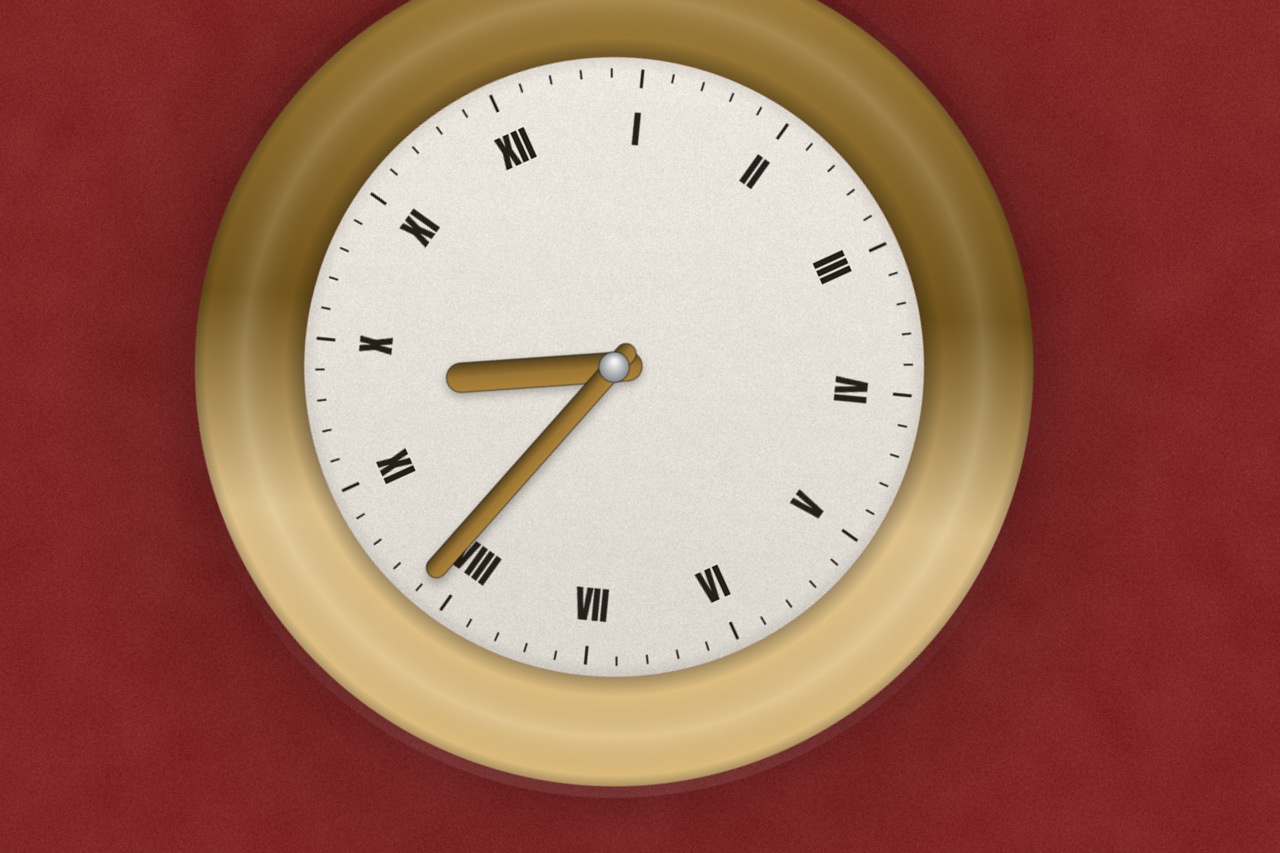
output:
9.41
